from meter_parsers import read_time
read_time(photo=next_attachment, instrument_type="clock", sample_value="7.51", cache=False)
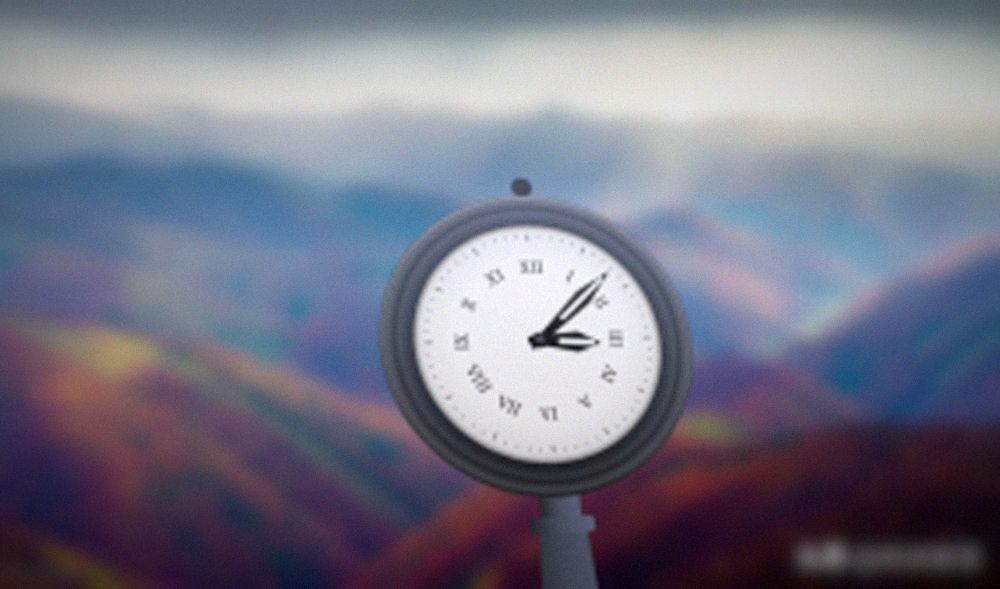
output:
3.08
